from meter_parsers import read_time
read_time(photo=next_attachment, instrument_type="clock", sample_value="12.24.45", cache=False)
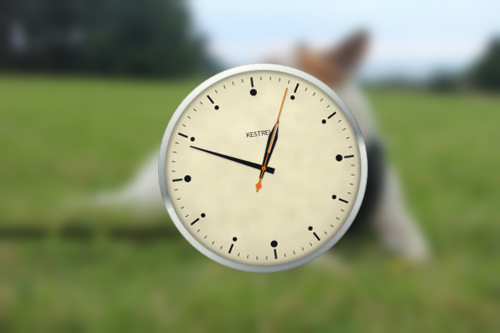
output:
12.49.04
